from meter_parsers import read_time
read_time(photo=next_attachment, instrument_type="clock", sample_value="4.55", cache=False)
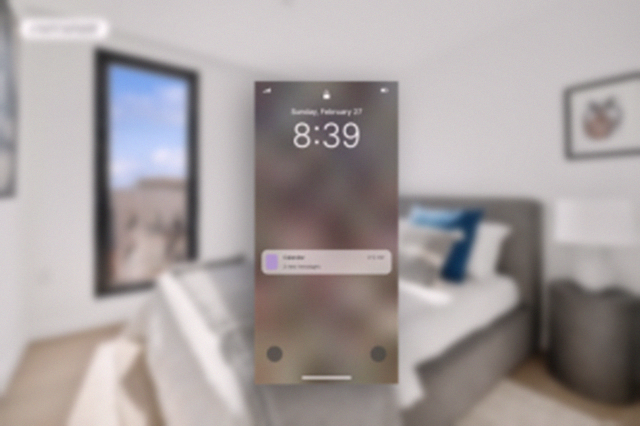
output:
8.39
